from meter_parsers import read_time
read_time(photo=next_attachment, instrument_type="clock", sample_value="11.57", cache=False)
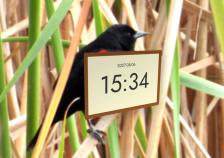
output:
15.34
